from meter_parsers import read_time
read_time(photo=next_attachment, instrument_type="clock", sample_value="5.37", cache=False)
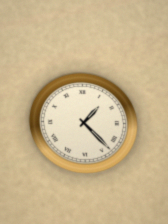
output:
1.23
